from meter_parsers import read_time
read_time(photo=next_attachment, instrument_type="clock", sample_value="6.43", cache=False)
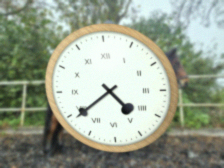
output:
4.39
